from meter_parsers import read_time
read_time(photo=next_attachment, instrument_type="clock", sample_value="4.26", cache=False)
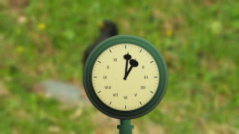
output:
1.01
